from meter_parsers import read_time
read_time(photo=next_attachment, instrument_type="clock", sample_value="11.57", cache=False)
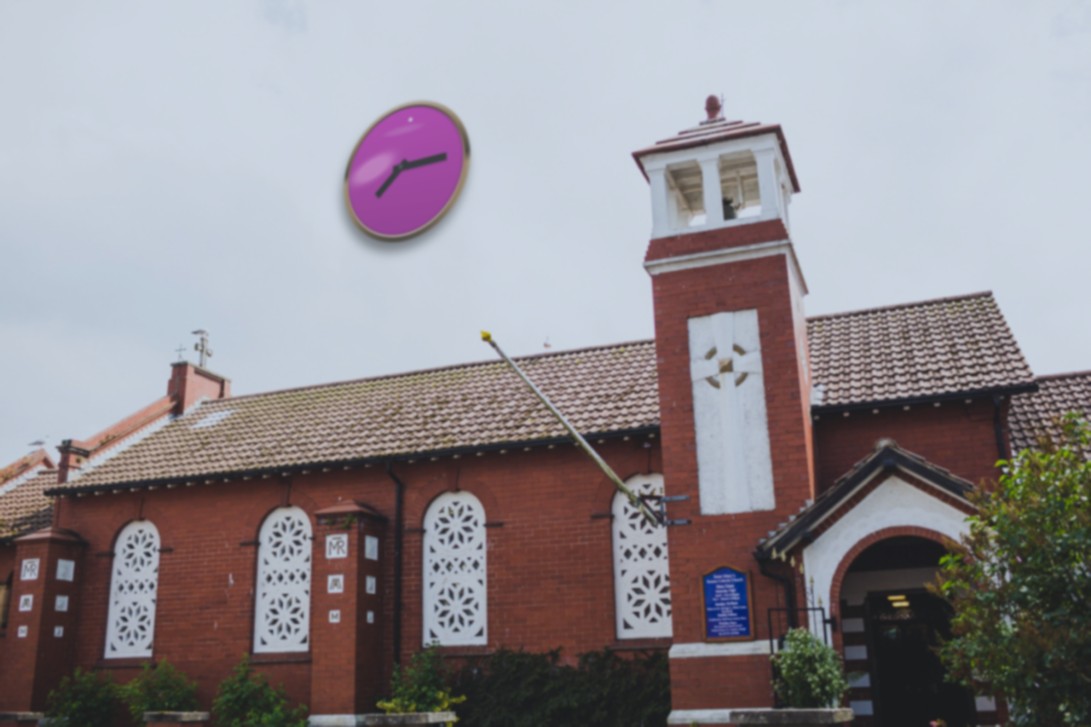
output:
7.13
